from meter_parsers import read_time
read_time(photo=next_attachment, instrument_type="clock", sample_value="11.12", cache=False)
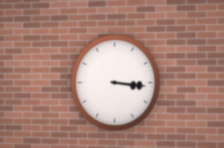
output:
3.16
